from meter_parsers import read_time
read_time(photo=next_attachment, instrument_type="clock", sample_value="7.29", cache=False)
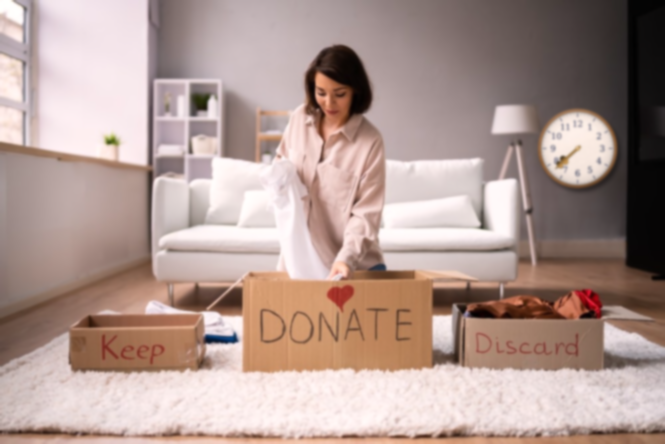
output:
7.38
